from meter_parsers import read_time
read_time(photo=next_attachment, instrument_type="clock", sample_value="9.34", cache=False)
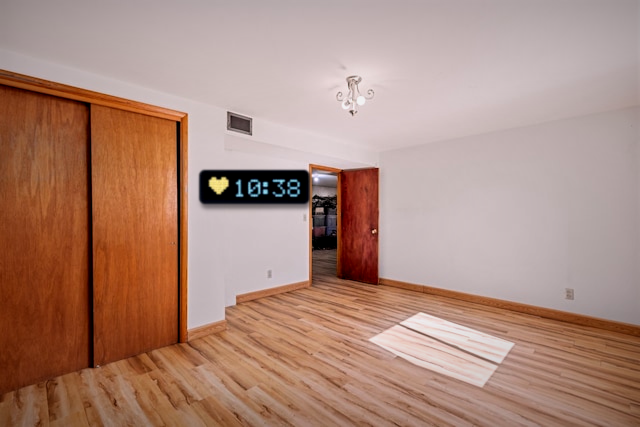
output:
10.38
